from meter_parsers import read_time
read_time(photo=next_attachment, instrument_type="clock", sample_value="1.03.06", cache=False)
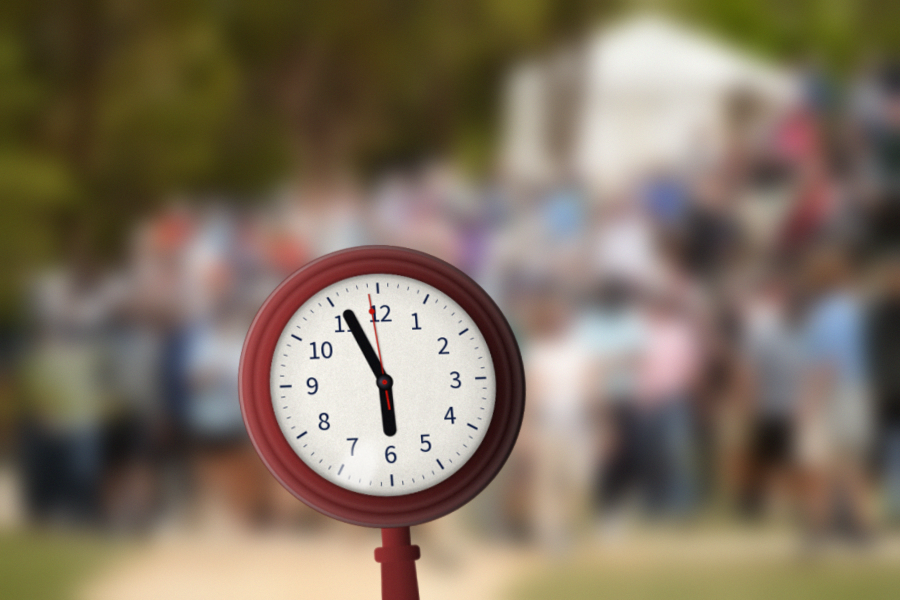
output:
5.55.59
